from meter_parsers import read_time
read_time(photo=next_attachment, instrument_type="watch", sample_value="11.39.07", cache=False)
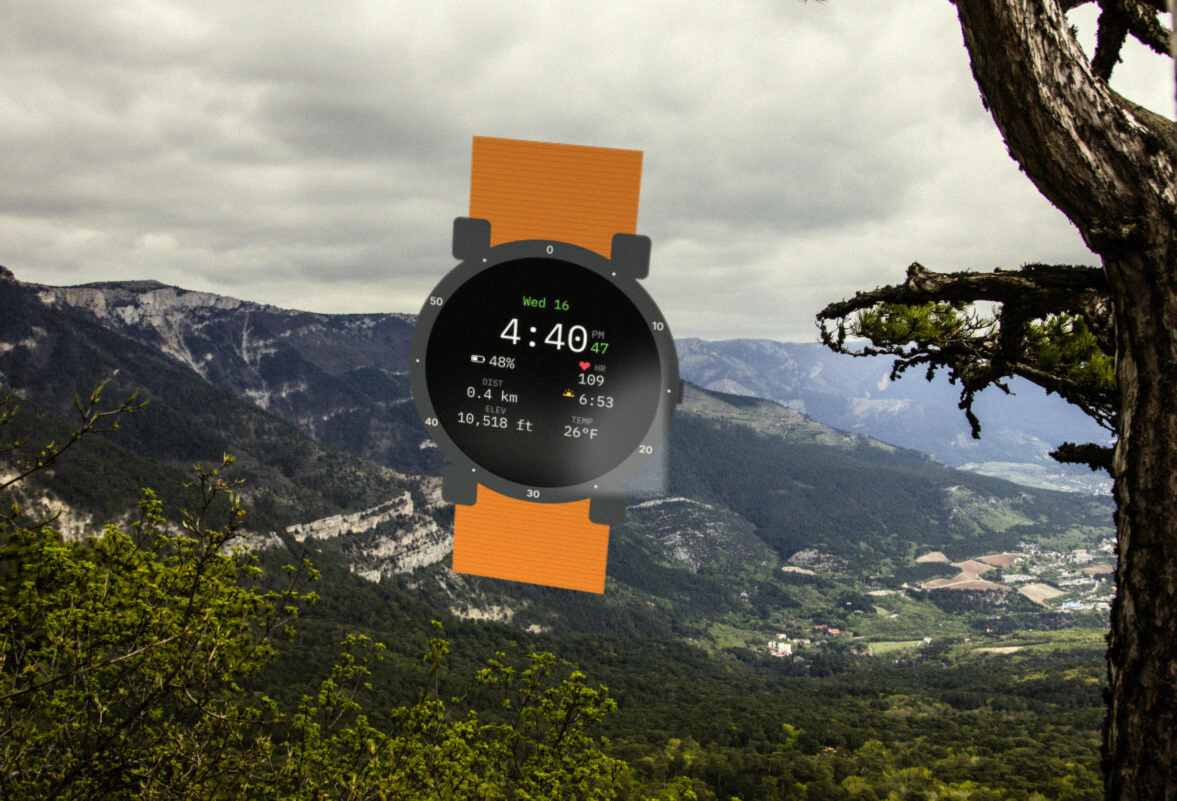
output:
4.40.47
